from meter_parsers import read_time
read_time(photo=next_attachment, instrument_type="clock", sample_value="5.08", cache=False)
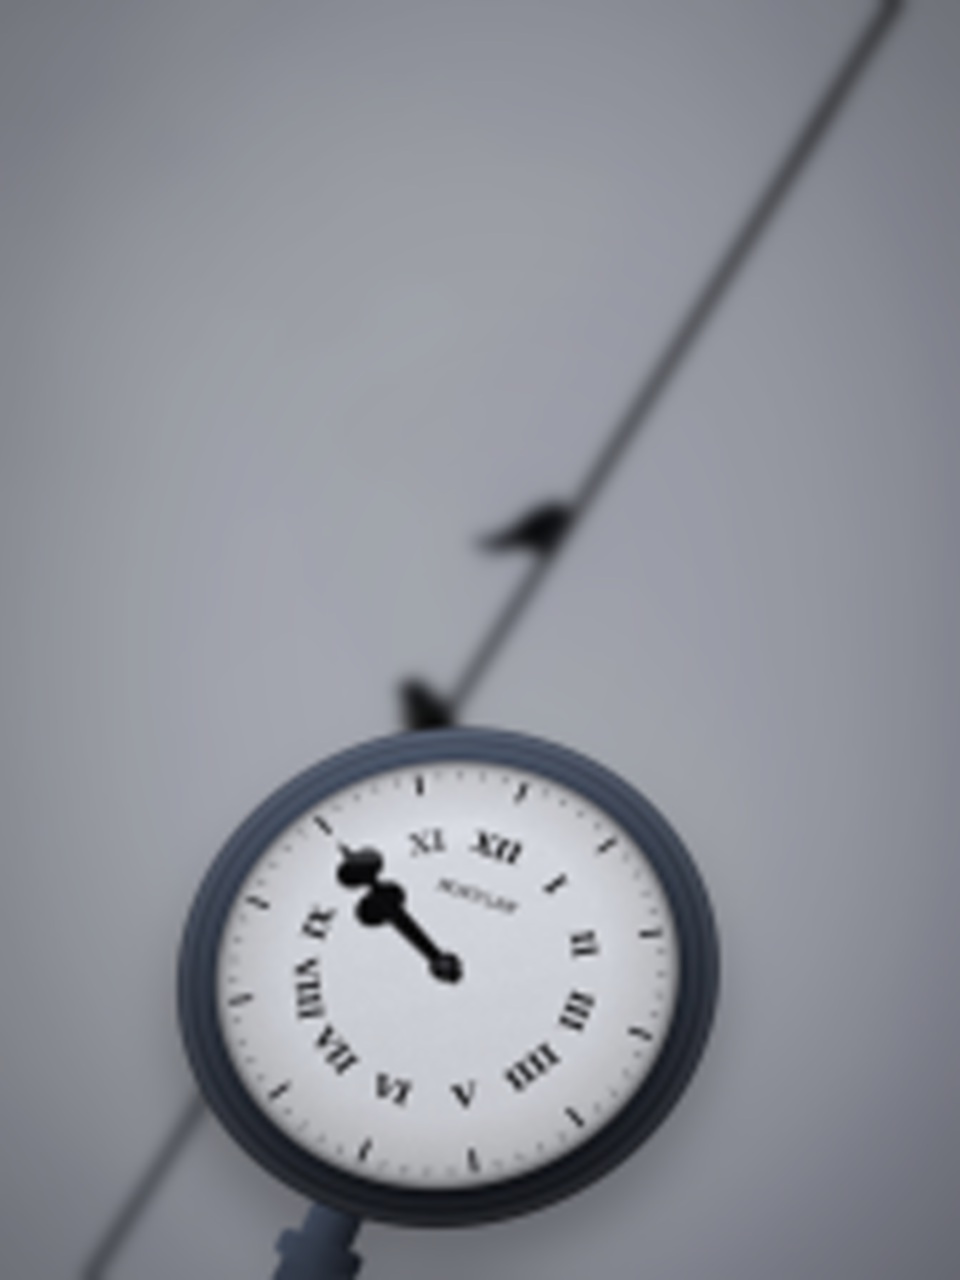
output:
9.50
